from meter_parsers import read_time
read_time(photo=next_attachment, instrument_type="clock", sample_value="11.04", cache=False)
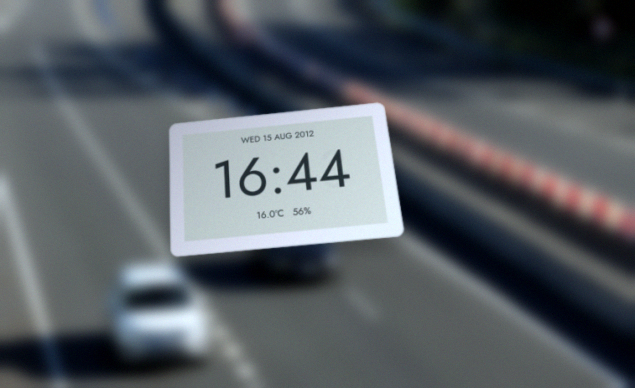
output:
16.44
